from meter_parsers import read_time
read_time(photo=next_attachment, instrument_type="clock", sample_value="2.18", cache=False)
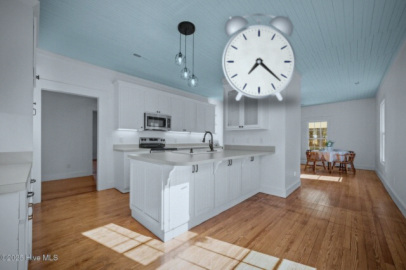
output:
7.22
